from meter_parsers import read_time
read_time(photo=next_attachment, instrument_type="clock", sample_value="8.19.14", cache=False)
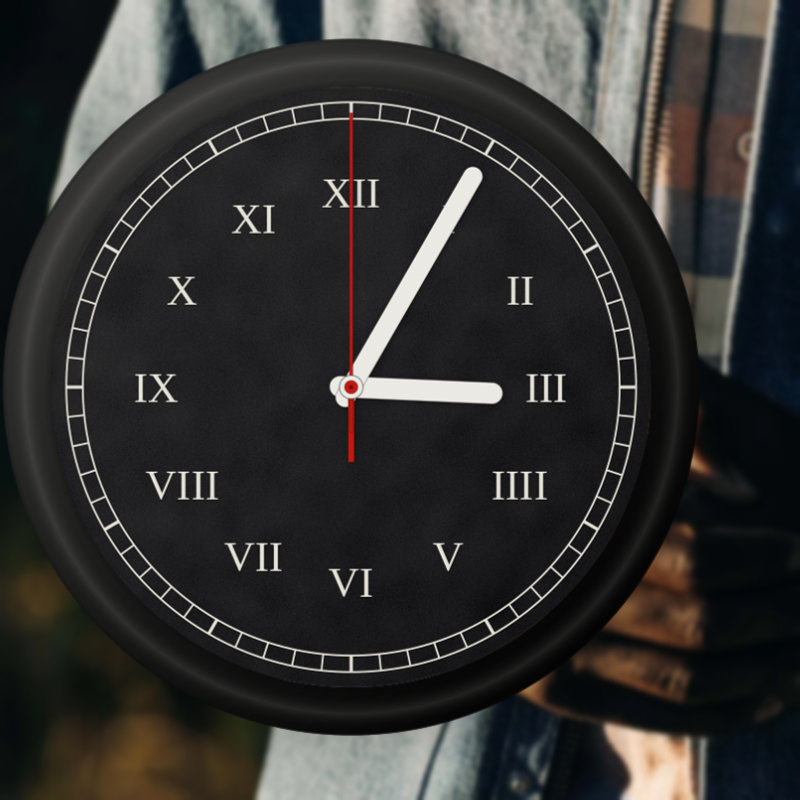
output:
3.05.00
